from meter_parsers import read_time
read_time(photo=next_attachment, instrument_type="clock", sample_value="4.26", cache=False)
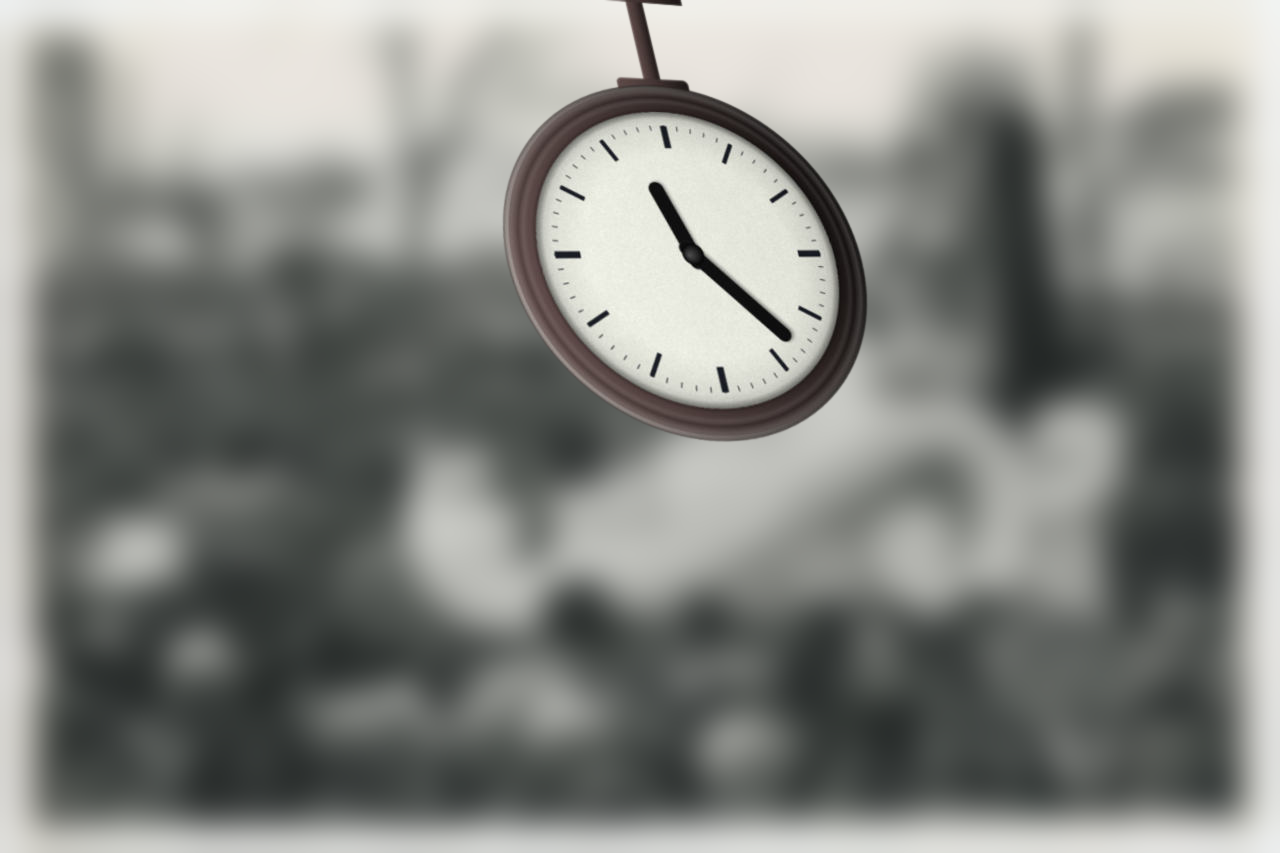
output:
11.23
